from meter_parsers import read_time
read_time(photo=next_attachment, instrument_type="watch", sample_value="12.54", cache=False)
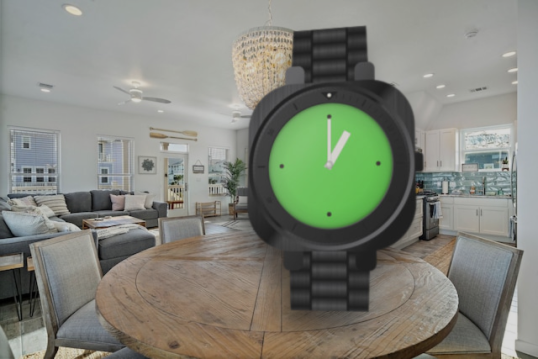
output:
1.00
